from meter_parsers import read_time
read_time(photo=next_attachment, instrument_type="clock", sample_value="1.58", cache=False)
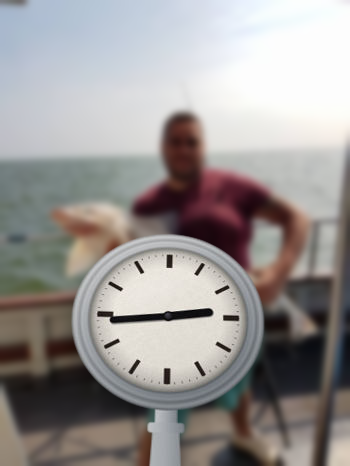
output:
2.44
